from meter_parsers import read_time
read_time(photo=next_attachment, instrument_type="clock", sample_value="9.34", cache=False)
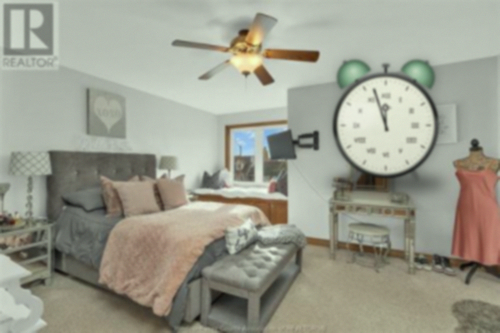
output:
11.57
